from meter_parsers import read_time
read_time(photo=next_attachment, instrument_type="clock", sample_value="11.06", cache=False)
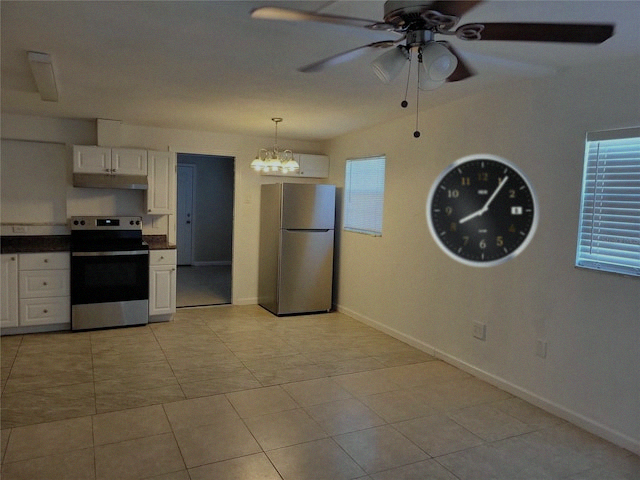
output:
8.06
